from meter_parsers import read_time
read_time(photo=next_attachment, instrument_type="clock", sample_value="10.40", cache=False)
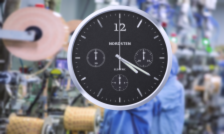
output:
4.20
